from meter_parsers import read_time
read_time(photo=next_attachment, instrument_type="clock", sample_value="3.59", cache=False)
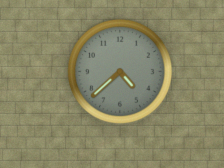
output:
4.38
